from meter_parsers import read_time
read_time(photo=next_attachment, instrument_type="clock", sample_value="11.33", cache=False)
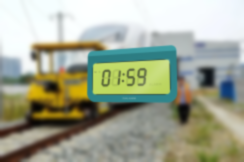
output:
1.59
